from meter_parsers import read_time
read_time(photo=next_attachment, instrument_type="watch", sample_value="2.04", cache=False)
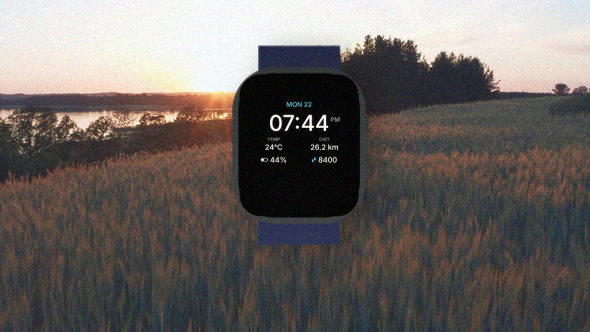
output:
7.44
